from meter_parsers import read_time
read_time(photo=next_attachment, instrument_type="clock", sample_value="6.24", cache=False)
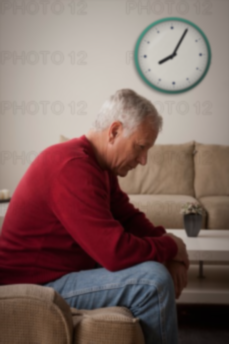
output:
8.05
